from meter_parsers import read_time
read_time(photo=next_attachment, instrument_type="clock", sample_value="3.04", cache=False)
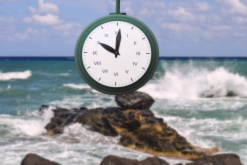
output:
10.01
